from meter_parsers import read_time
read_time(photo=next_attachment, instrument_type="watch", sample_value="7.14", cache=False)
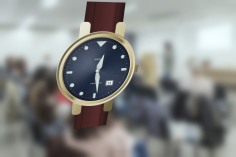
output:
12.29
